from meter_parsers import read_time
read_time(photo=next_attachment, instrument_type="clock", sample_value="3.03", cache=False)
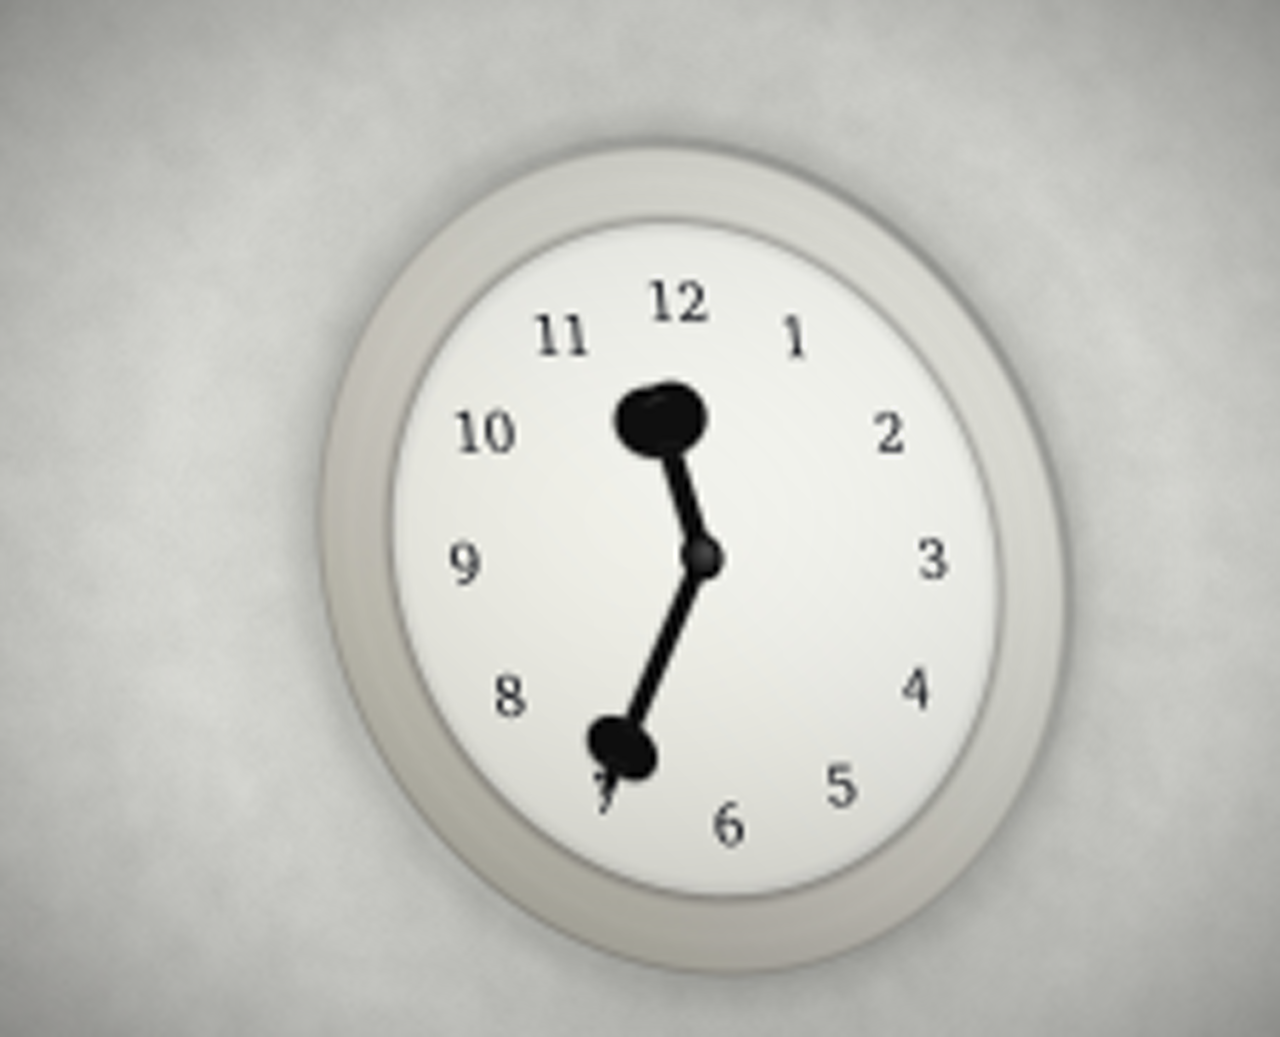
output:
11.35
